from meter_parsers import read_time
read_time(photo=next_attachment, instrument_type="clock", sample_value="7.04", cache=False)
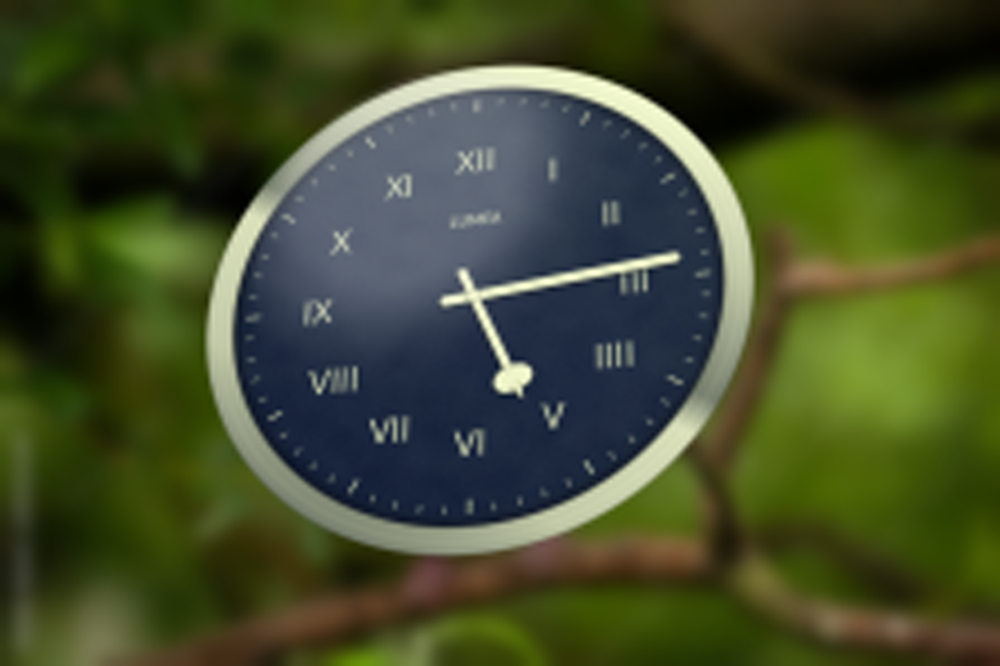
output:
5.14
